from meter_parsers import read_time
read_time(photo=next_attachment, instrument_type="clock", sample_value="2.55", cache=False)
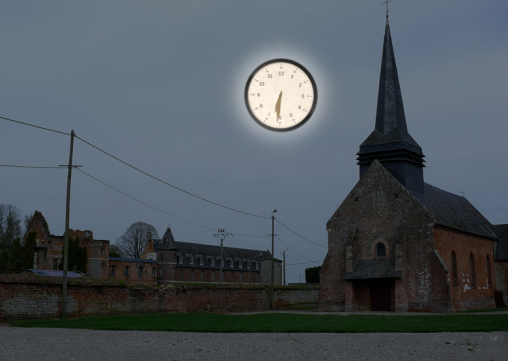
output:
6.31
